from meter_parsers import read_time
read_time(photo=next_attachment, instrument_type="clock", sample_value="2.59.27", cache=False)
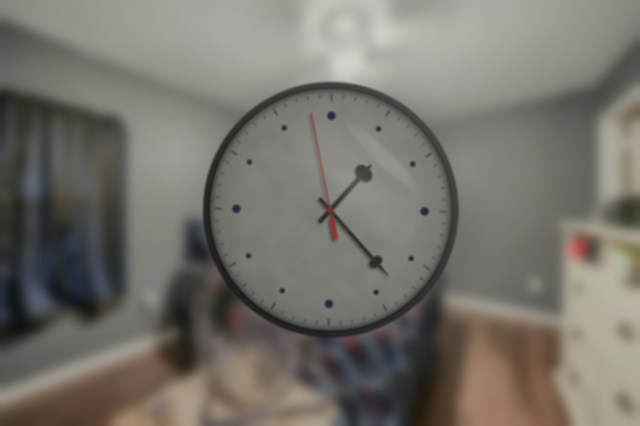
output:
1.22.58
